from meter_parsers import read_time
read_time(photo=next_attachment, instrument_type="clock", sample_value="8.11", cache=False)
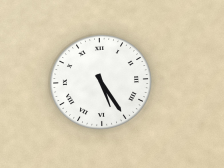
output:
5.25
